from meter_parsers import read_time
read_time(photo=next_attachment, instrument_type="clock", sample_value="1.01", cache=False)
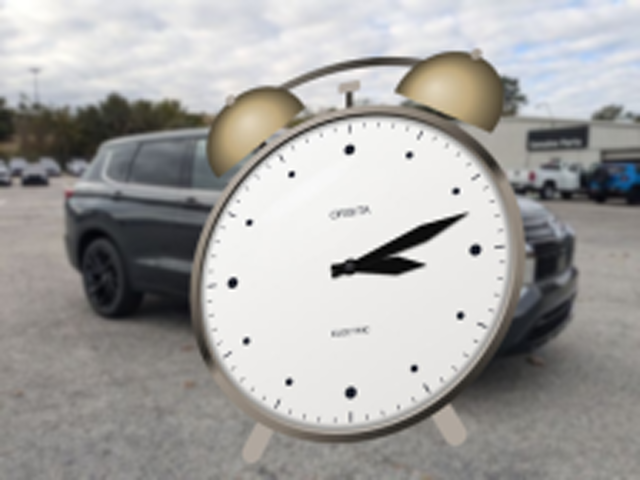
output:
3.12
